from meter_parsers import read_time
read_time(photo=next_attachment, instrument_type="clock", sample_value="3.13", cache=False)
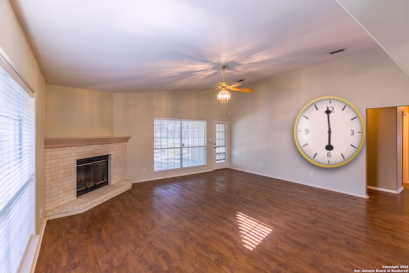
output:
5.59
